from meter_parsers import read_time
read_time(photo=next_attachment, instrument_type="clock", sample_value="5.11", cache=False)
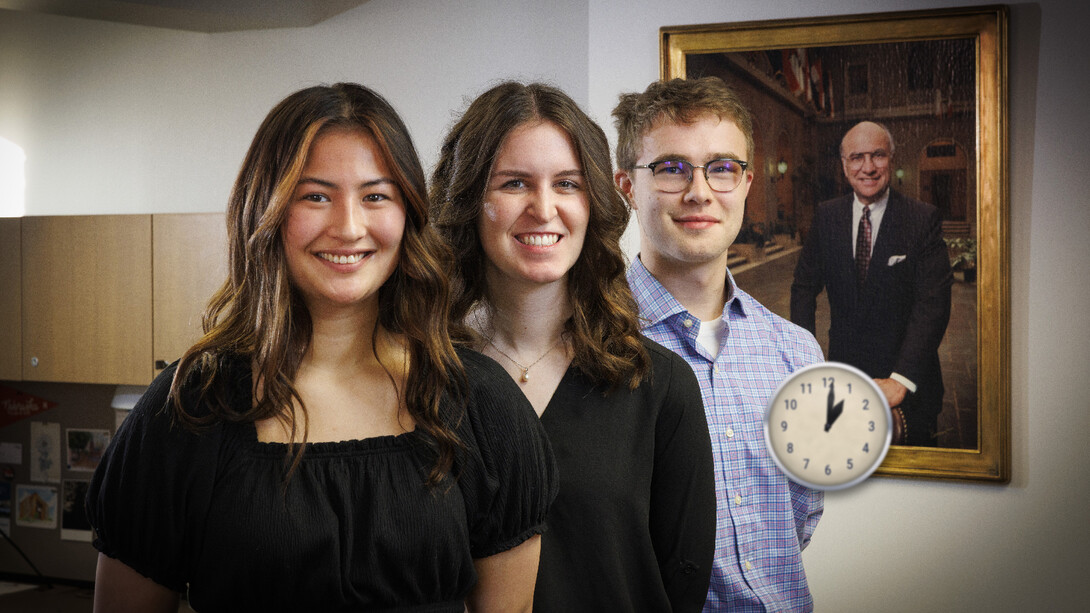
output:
1.01
